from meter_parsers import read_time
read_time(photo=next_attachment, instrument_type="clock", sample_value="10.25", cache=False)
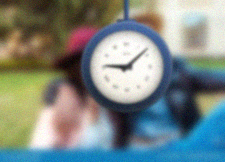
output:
9.08
